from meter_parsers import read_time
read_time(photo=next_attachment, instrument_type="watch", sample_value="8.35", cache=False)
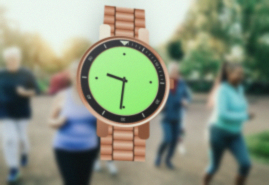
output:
9.31
